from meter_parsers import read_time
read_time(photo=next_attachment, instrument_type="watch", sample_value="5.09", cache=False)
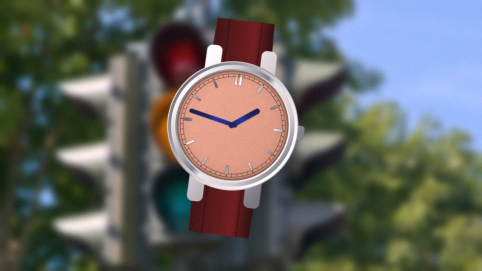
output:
1.47
